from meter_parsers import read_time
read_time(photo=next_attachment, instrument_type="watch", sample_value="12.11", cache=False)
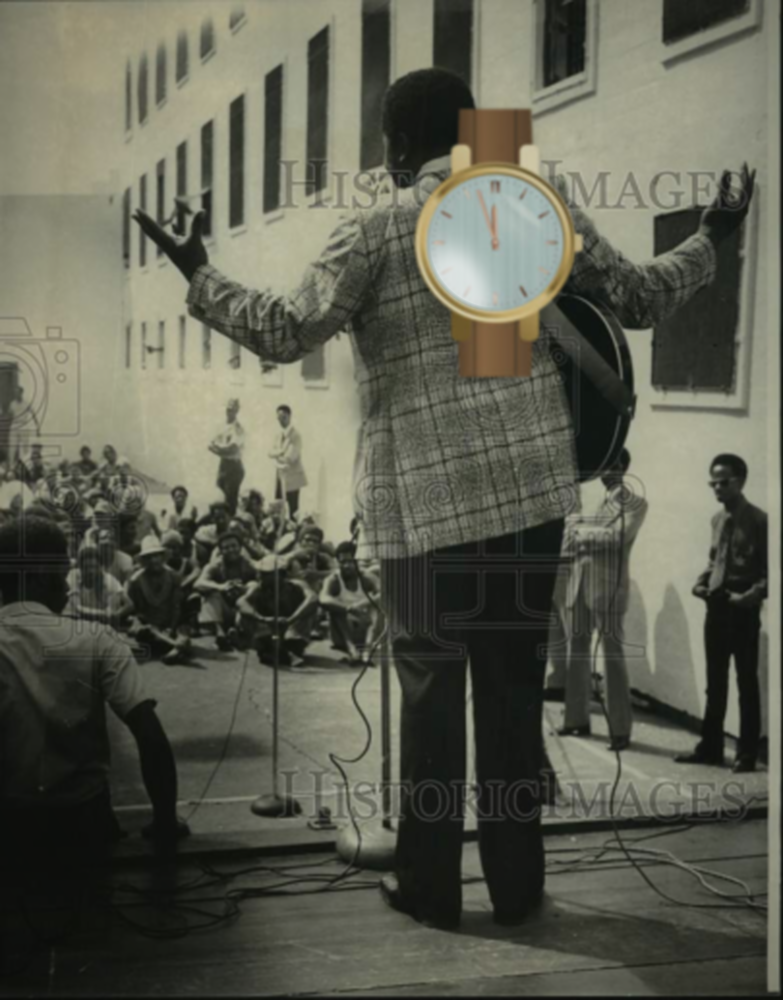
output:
11.57
